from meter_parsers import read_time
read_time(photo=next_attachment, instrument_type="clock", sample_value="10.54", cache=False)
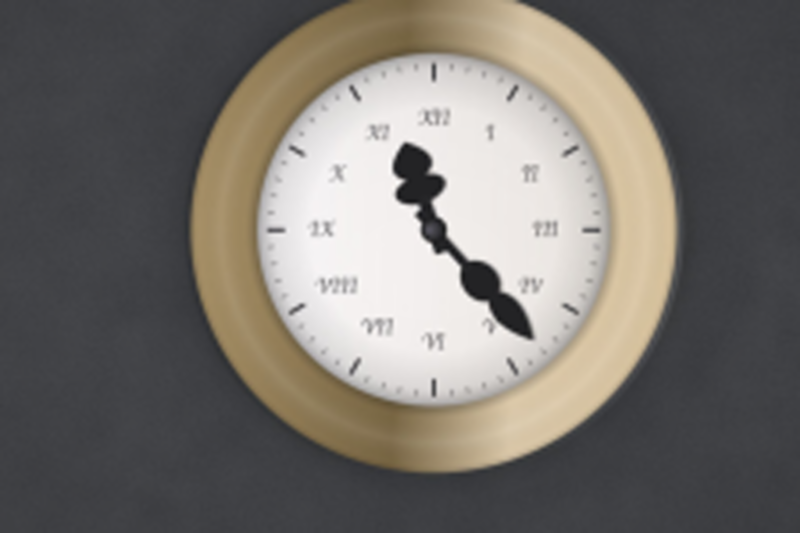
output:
11.23
